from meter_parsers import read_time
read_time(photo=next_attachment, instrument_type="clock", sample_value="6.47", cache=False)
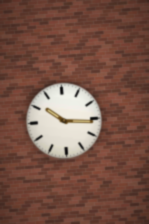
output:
10.16
